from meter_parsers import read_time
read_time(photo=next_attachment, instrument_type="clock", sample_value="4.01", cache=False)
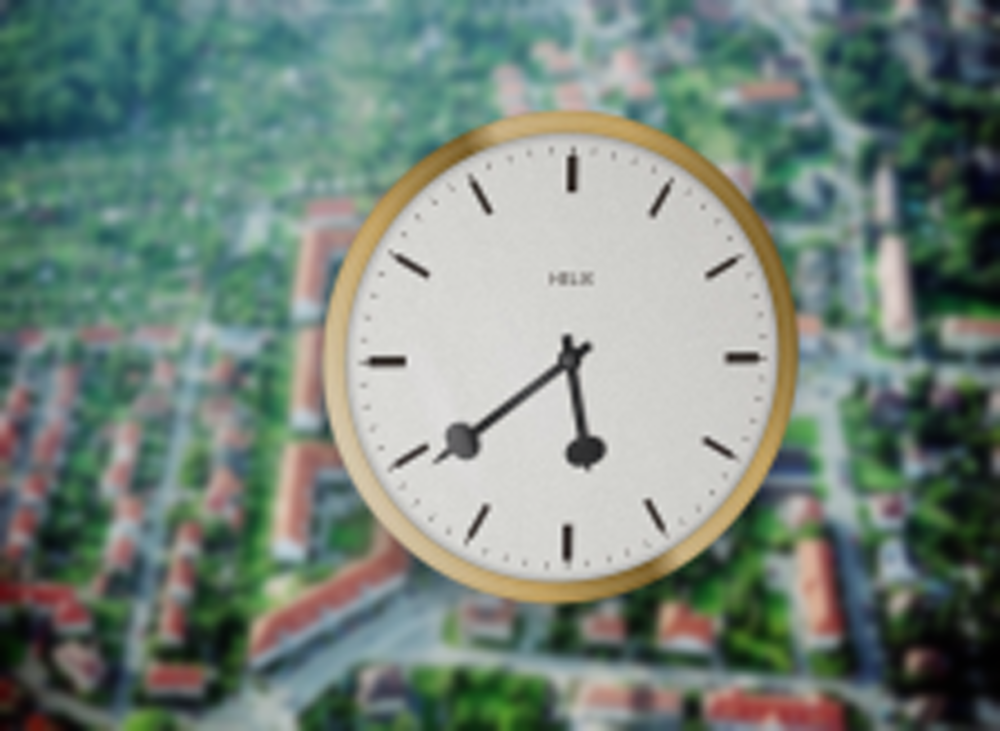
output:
5.39
